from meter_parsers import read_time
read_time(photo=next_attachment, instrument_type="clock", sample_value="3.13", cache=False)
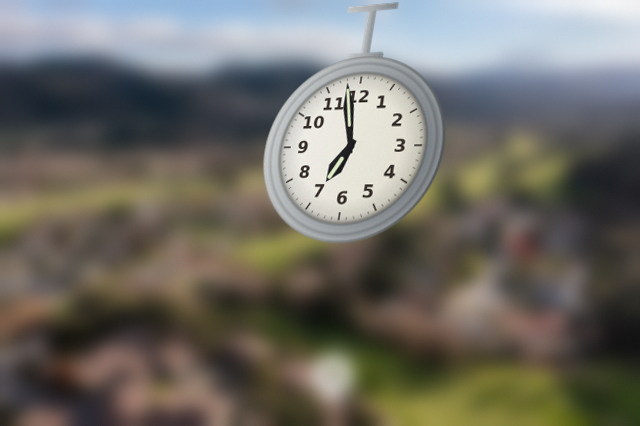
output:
6.58
